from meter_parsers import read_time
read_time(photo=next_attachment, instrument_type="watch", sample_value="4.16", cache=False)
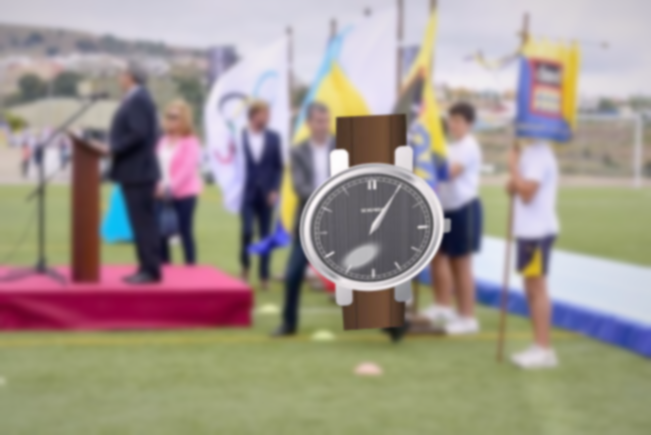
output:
1.05
